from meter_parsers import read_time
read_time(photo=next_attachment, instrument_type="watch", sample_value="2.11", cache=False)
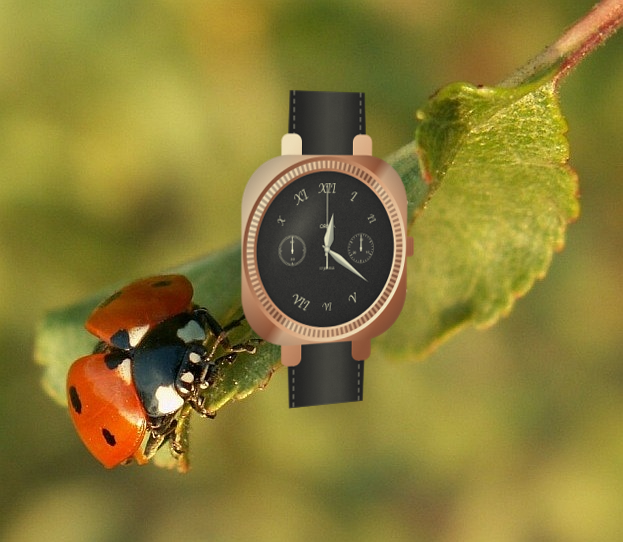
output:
12.21
